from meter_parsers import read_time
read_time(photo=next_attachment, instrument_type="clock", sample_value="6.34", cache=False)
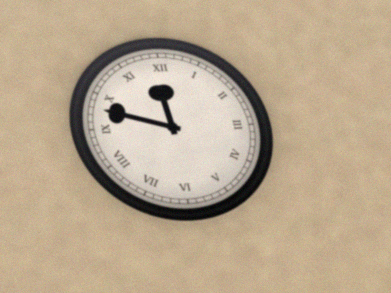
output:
11.48
